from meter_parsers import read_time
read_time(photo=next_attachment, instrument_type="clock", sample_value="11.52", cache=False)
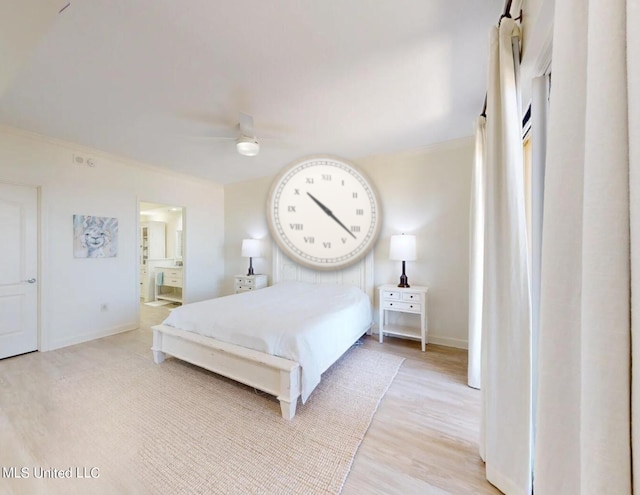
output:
10.22
